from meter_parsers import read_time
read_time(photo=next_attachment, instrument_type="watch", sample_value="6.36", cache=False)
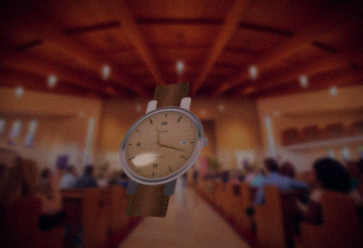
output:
11.18
